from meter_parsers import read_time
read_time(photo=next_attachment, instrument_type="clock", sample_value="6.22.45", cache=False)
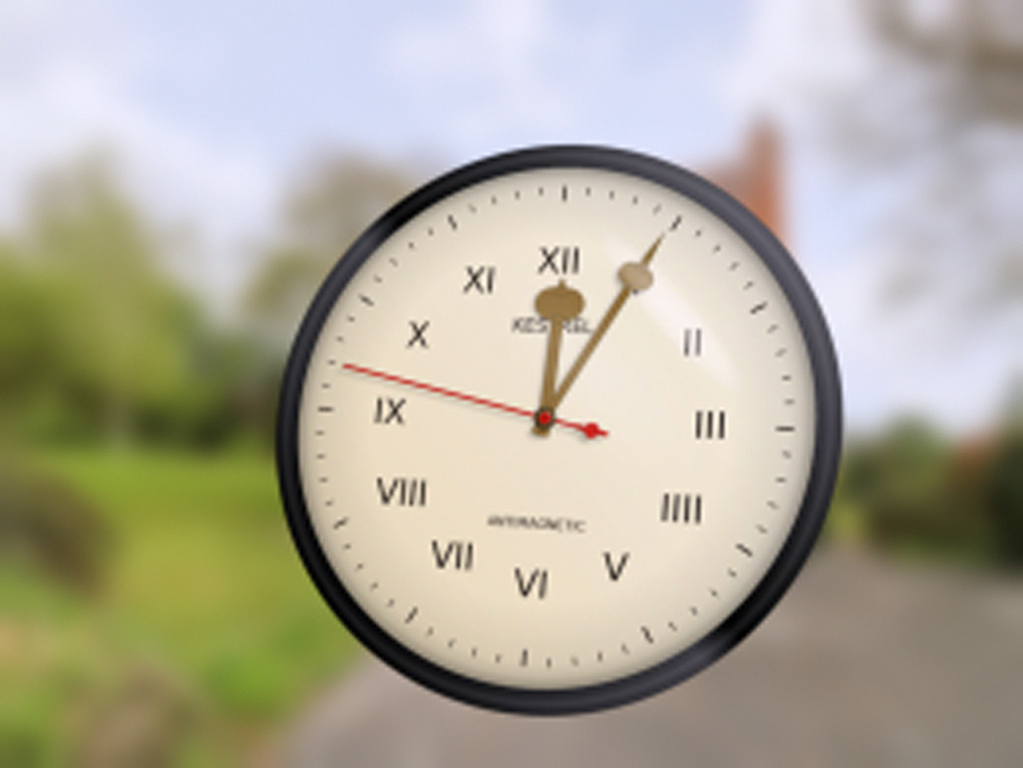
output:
12.04.47
